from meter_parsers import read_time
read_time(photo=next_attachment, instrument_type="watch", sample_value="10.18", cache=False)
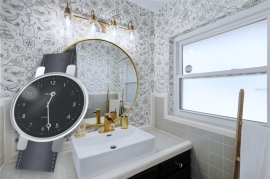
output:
12.28
